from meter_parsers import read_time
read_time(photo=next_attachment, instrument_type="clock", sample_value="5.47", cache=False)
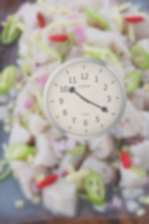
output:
10.20
